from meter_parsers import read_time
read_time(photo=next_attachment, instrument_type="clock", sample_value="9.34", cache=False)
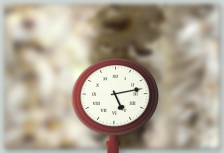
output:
5.13
